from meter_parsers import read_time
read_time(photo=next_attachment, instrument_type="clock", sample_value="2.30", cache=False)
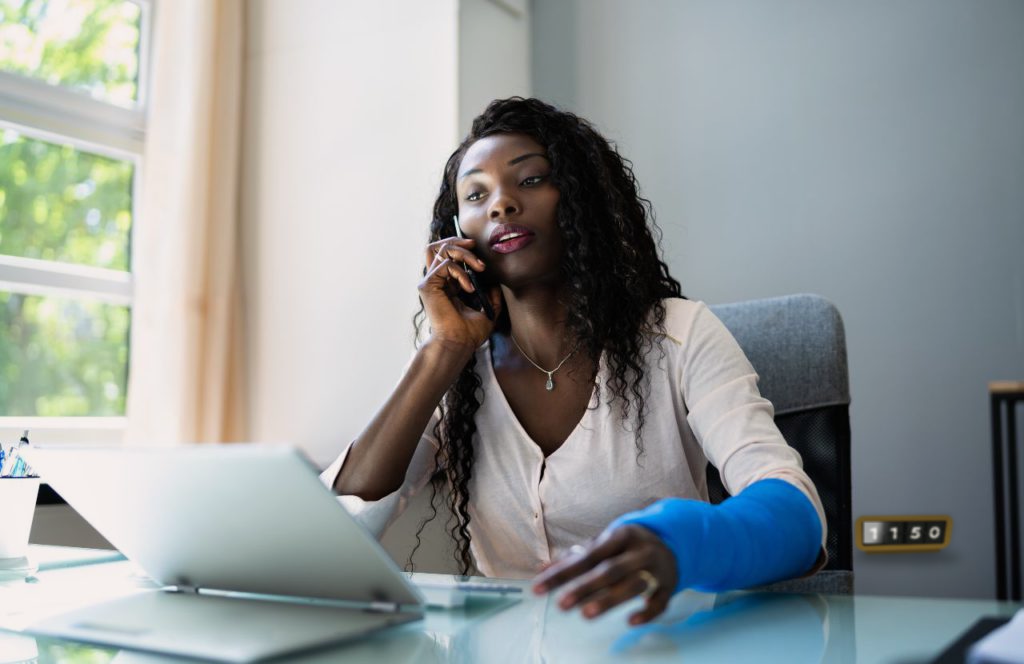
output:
11.50
